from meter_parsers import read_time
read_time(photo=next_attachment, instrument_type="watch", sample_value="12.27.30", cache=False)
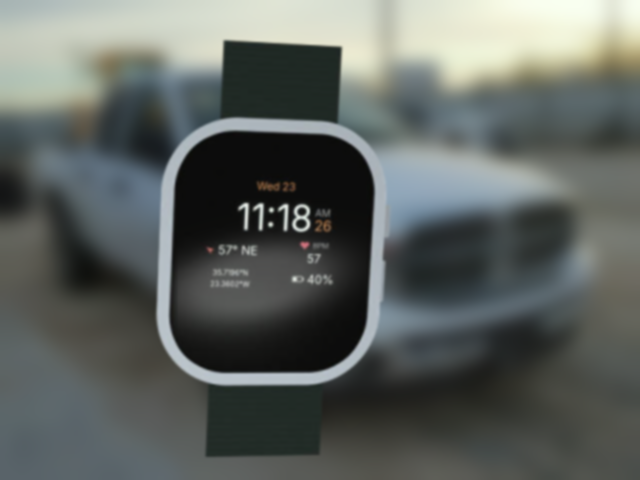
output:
11.18.26
